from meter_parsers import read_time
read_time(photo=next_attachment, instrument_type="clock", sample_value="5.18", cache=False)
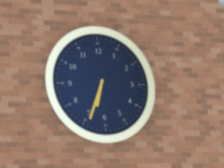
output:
6.34
